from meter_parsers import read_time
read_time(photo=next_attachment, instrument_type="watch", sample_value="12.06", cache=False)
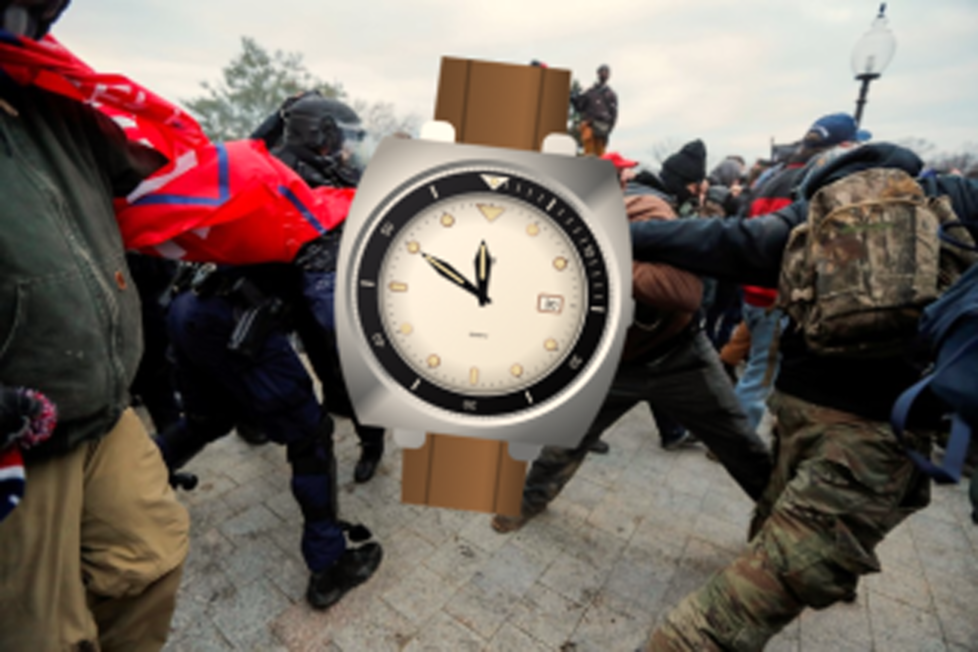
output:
11.50
